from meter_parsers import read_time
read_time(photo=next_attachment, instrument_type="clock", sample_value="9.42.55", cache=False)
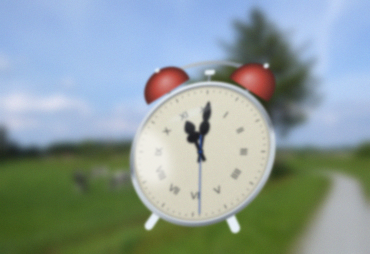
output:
11.00.29
